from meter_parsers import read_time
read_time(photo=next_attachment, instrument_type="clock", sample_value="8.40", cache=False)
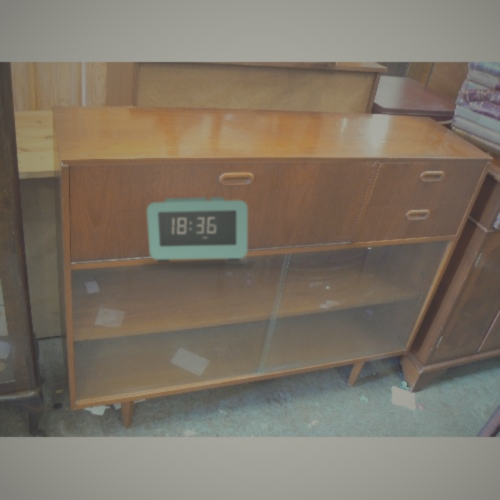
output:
18.36
